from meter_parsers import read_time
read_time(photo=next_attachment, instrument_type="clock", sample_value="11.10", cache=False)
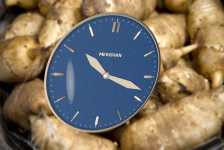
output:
10.18
